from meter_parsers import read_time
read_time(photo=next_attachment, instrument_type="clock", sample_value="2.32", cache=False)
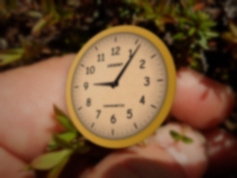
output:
9.06
